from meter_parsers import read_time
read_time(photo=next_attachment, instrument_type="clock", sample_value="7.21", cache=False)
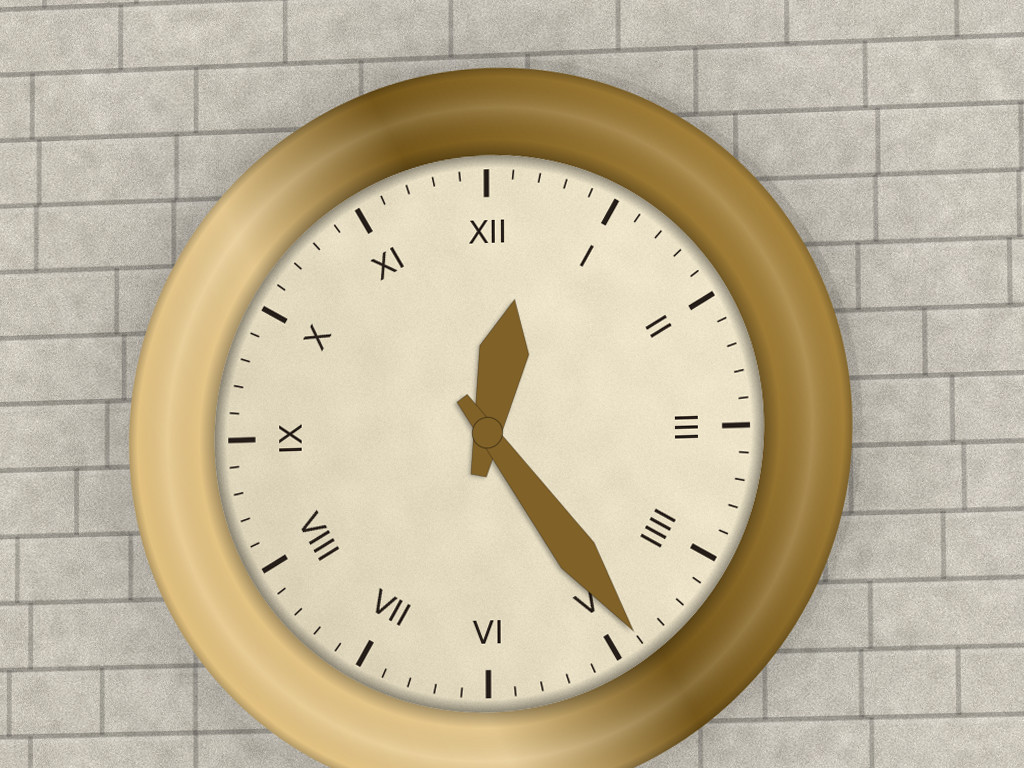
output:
12.24
